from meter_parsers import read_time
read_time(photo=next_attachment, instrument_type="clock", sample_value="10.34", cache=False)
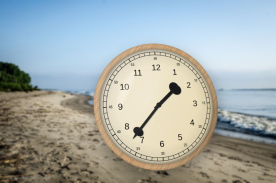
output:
1.37
